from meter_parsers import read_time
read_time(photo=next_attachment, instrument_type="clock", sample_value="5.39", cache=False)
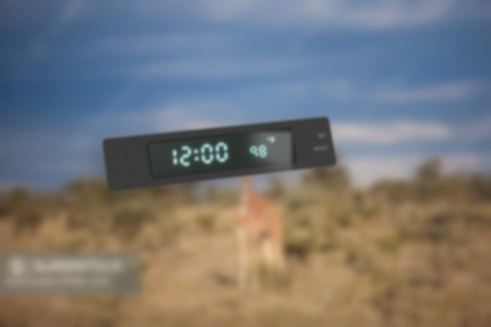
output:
12.00
